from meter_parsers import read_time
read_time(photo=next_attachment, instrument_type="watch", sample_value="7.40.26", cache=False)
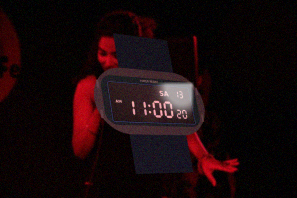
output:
11.00.20
